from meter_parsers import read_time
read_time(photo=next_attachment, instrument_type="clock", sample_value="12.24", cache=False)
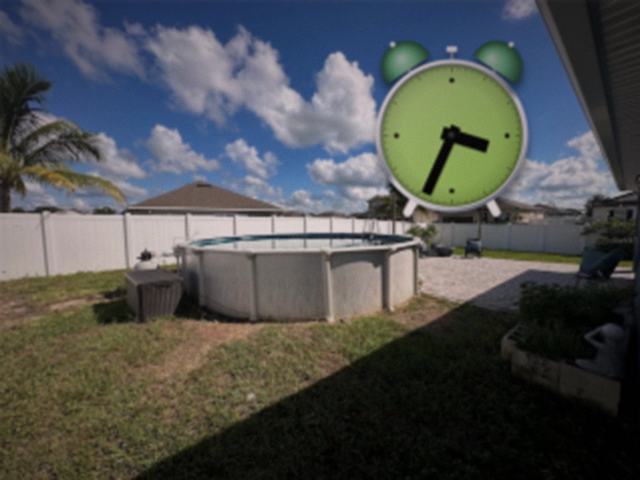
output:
3.34
